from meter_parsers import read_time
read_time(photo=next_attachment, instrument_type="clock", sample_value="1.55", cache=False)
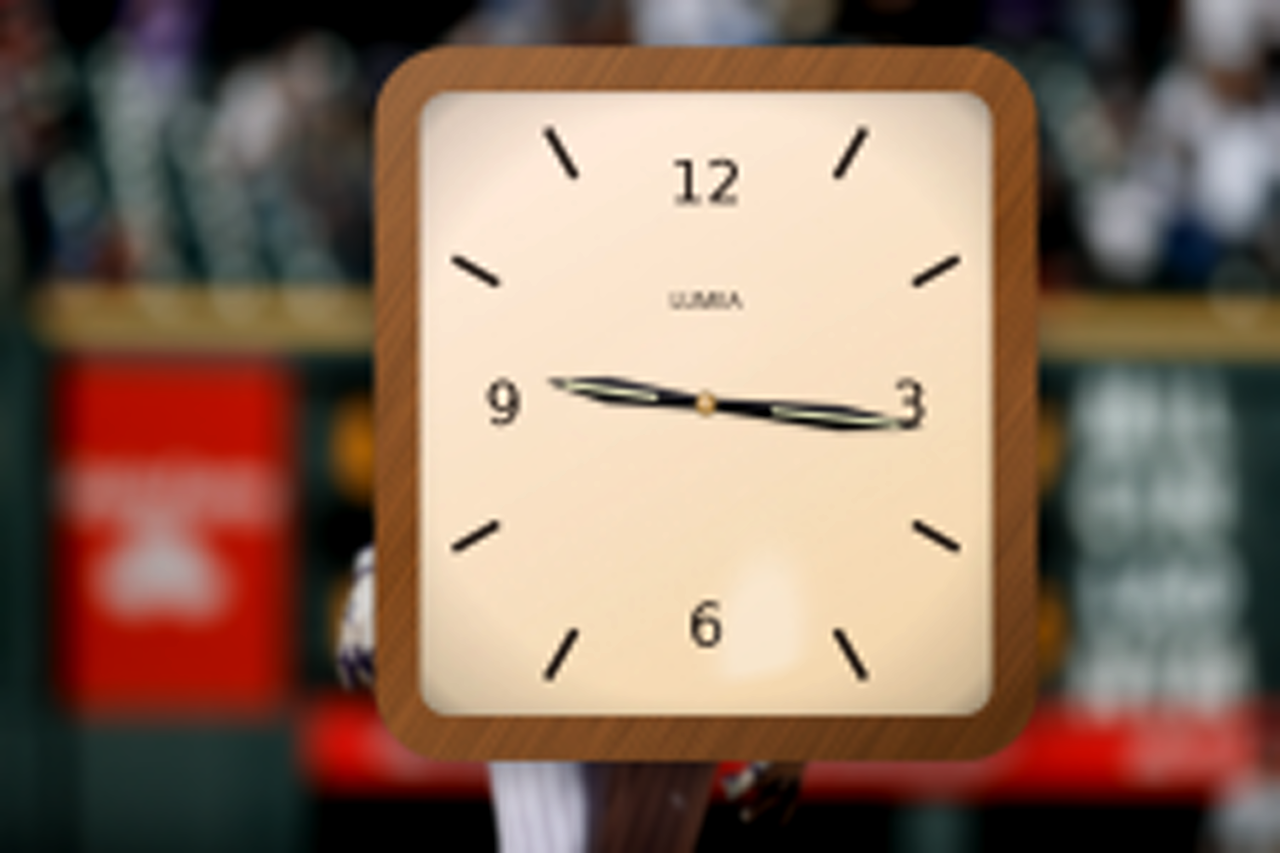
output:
9.16
